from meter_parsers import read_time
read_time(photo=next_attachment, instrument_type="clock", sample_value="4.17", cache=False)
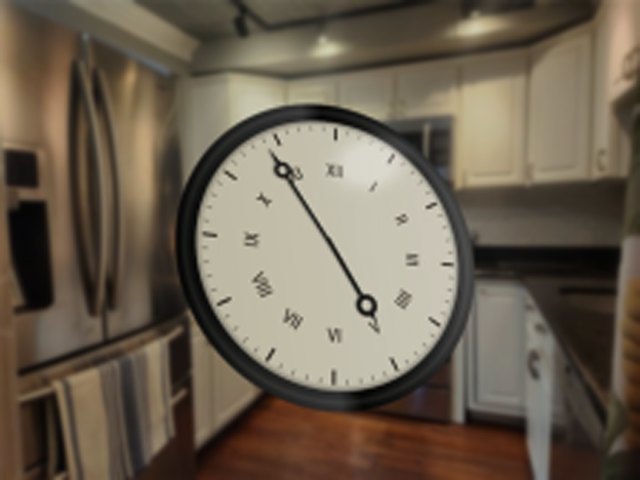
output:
4.54
